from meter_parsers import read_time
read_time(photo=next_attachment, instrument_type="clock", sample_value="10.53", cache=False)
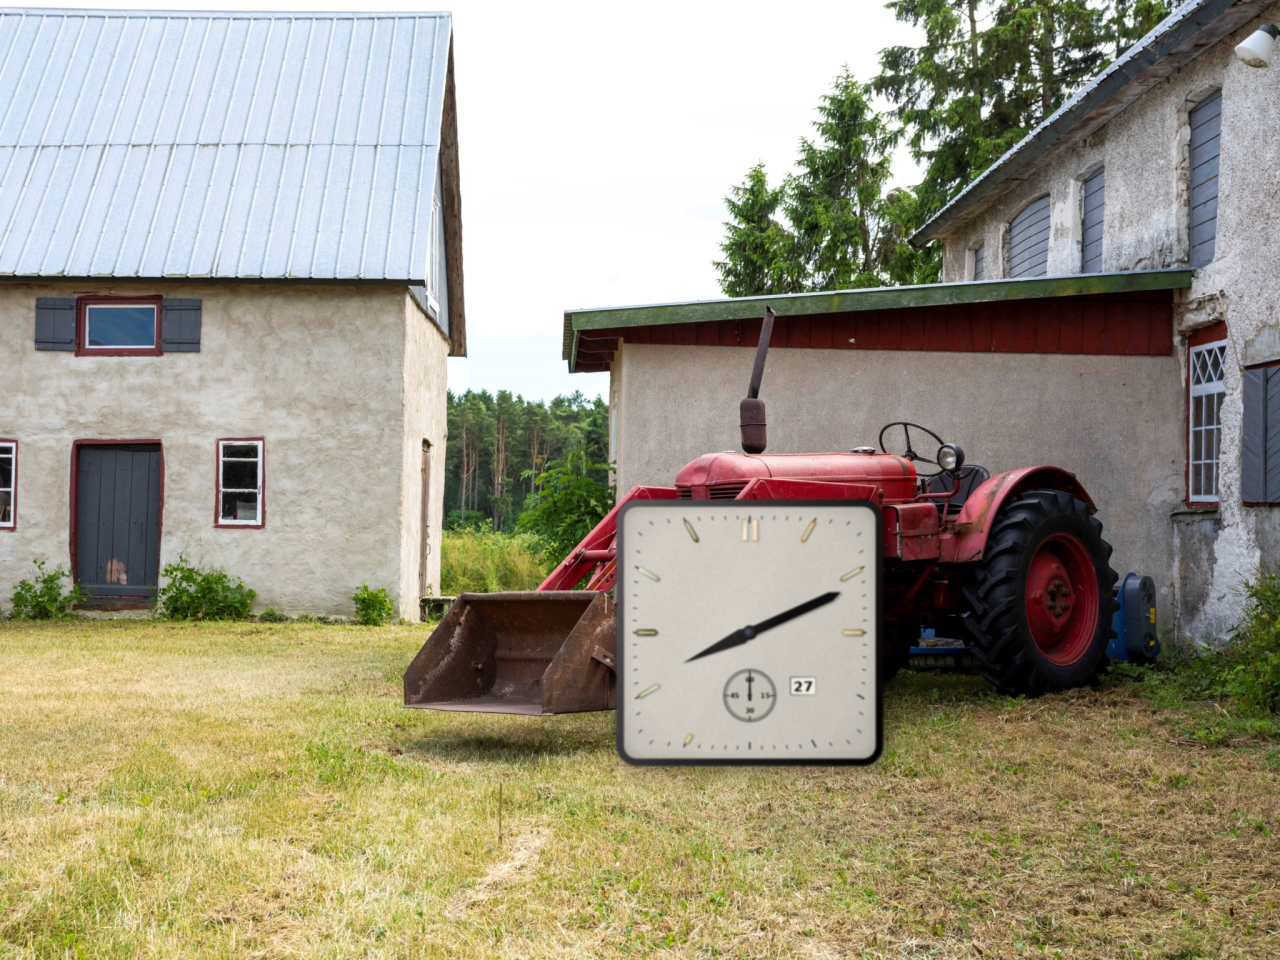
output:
8.11
